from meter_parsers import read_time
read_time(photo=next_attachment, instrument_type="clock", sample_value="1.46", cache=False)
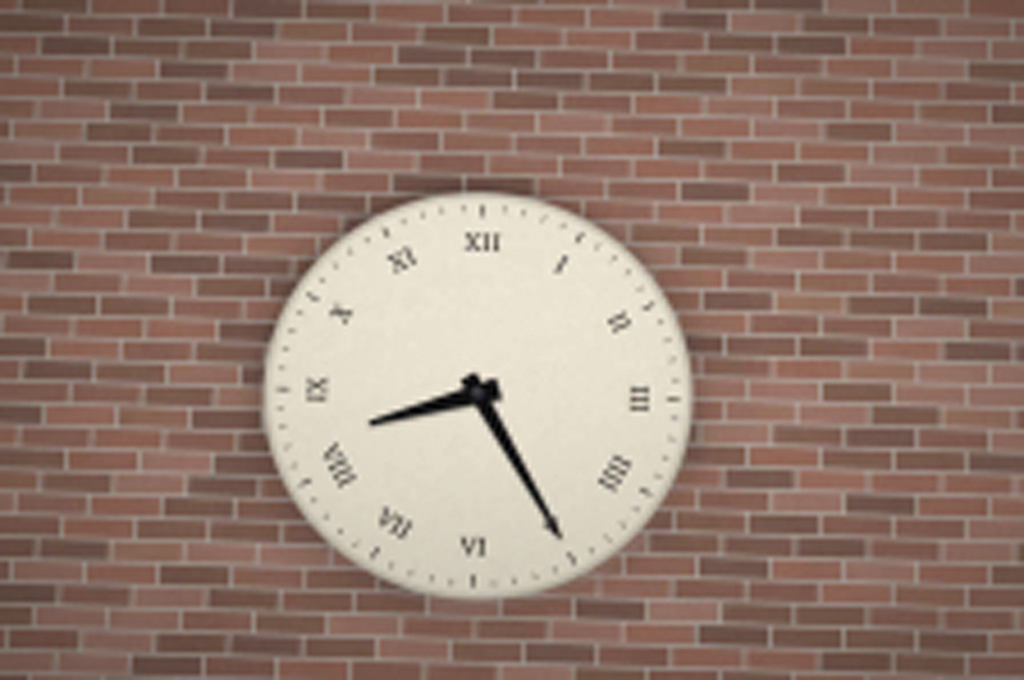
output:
8.25
